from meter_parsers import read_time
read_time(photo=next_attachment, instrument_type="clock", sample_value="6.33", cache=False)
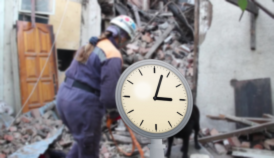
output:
3.03
